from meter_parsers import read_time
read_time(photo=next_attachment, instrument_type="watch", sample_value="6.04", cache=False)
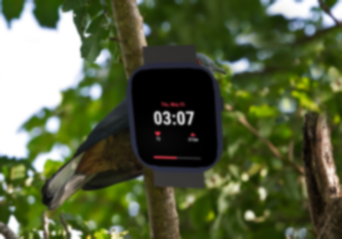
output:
3.07
